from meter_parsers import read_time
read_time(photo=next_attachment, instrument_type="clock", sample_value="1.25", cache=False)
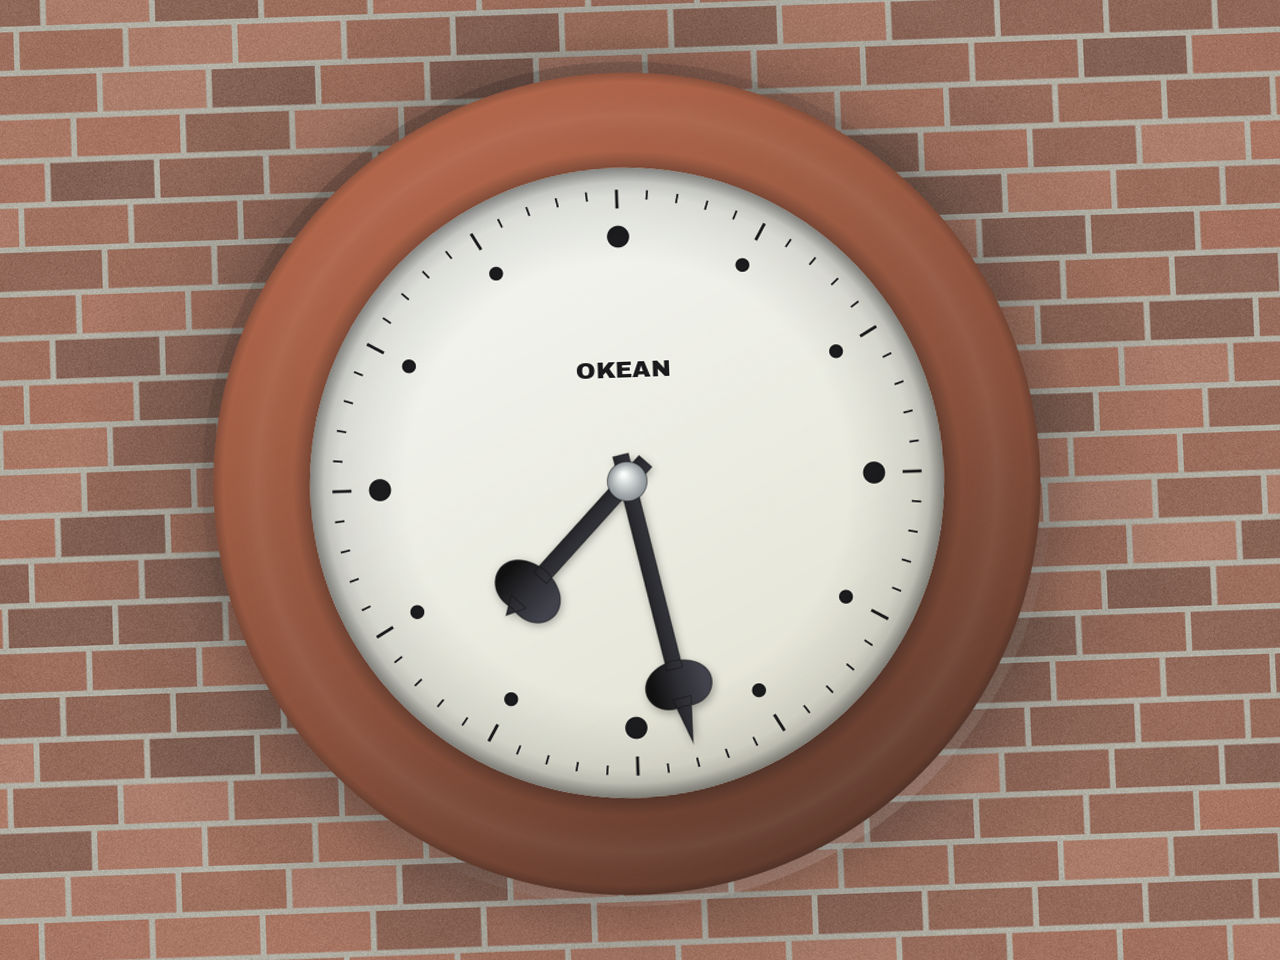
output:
7.28
